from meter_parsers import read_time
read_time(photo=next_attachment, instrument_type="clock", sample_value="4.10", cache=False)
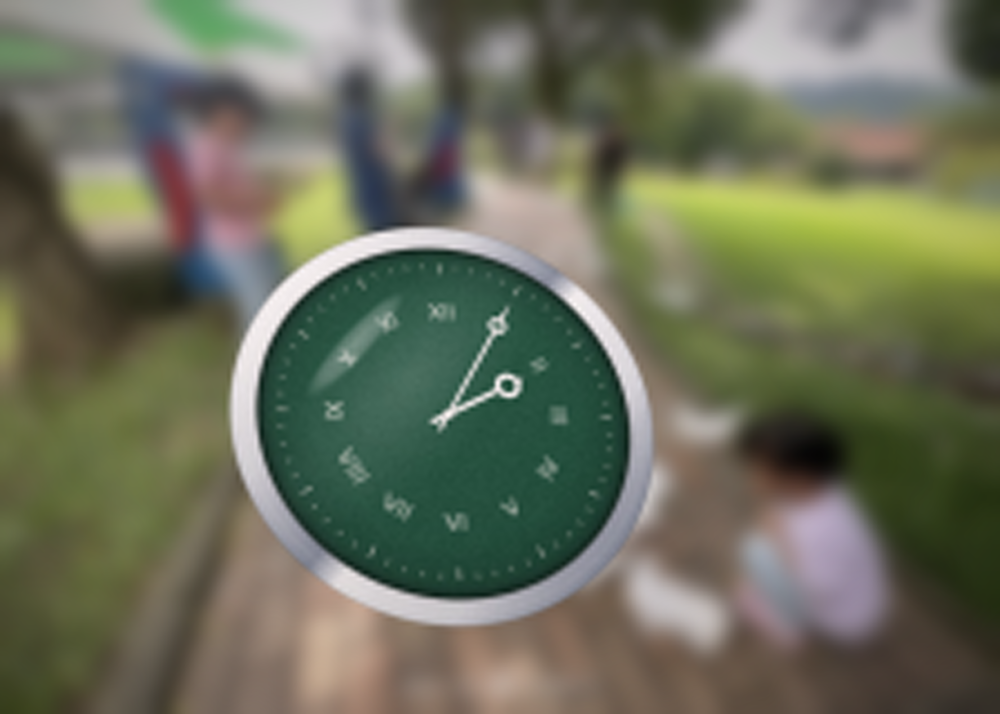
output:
2.05
